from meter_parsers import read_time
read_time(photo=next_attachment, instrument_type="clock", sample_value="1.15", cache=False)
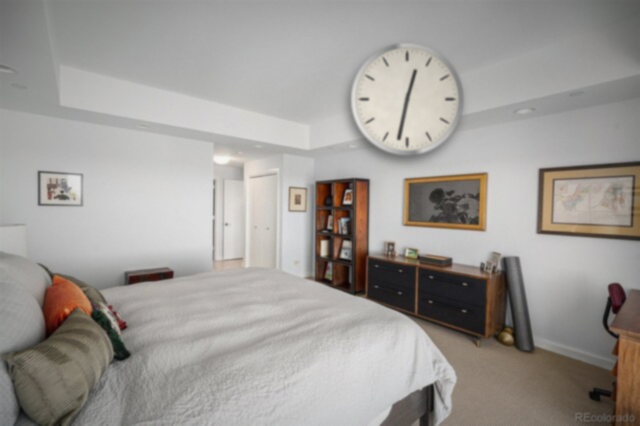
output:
12.32
